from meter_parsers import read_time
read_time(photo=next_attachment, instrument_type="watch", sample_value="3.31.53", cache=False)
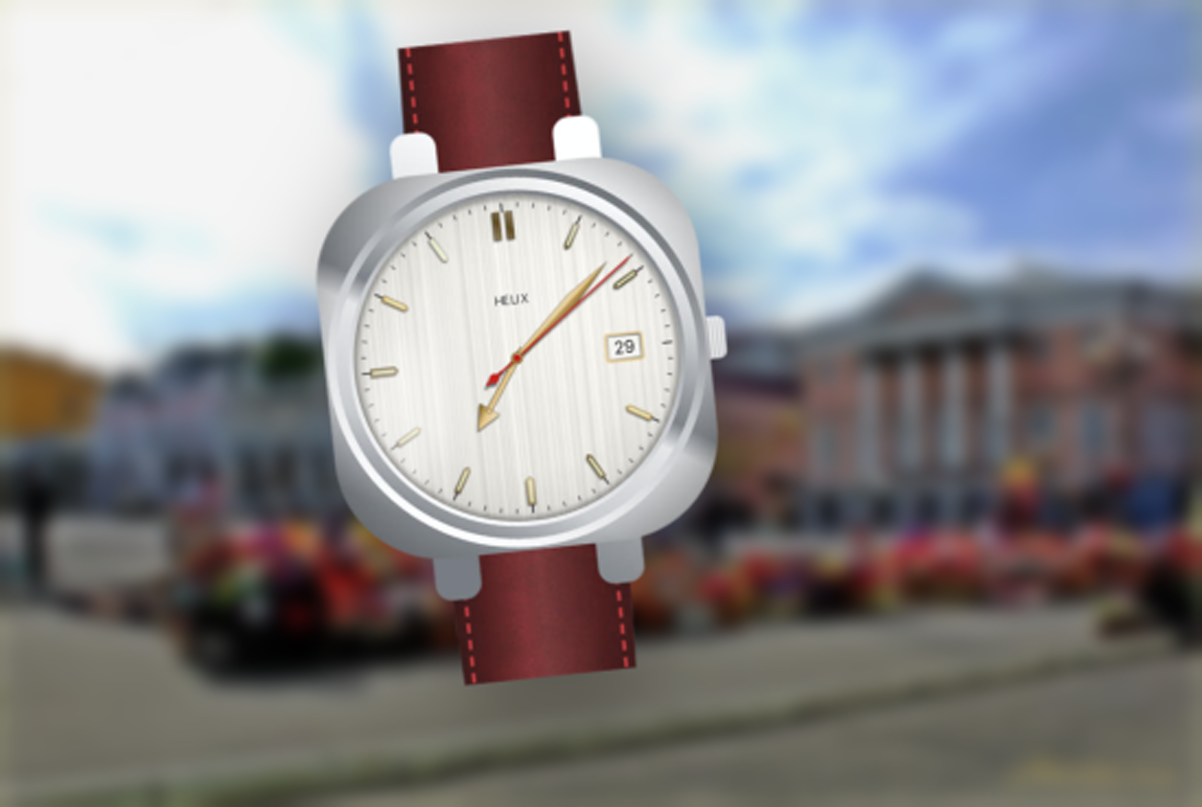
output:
7.08.09
